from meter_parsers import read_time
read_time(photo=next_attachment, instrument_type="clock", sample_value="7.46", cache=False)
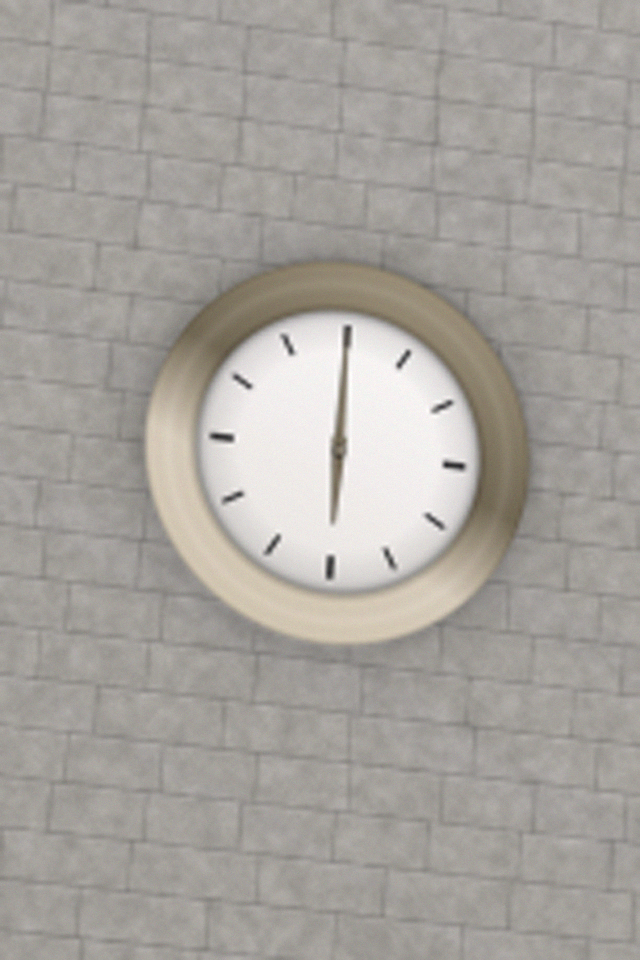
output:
6.00
